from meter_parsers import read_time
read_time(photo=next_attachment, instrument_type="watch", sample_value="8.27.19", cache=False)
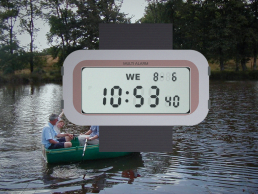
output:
10.53.40
